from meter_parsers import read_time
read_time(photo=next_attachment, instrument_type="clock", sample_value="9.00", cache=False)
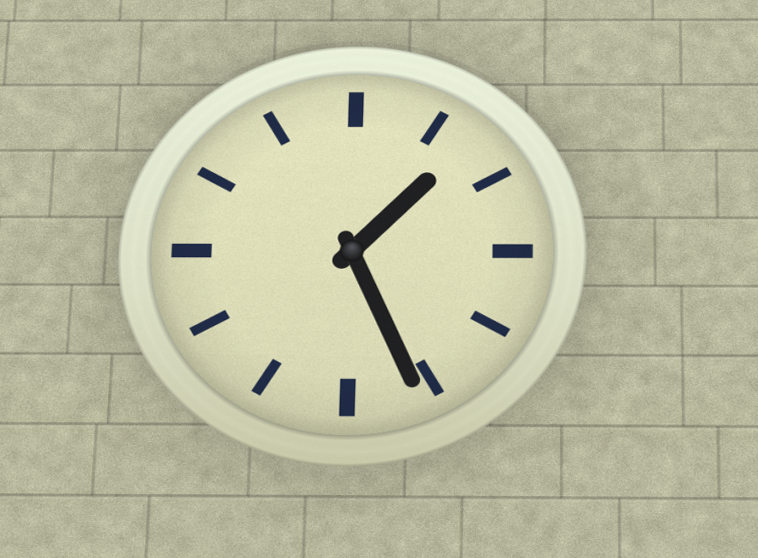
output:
1.26
